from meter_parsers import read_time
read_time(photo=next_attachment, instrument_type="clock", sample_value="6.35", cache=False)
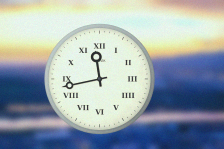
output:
11.43
